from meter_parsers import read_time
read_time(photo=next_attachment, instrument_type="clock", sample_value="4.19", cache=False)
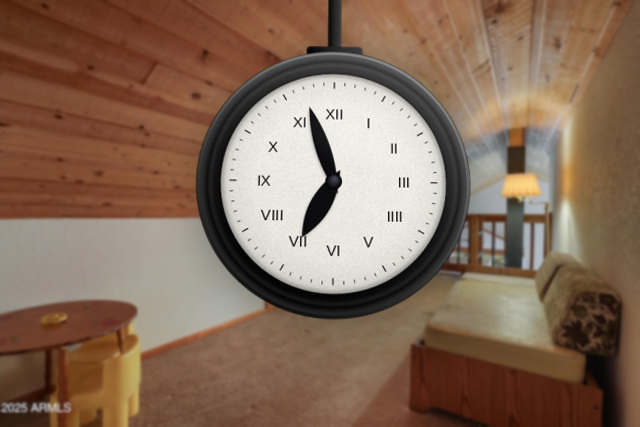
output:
6.57
